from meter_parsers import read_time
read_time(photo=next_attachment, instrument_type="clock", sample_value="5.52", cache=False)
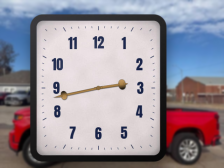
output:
2.43
